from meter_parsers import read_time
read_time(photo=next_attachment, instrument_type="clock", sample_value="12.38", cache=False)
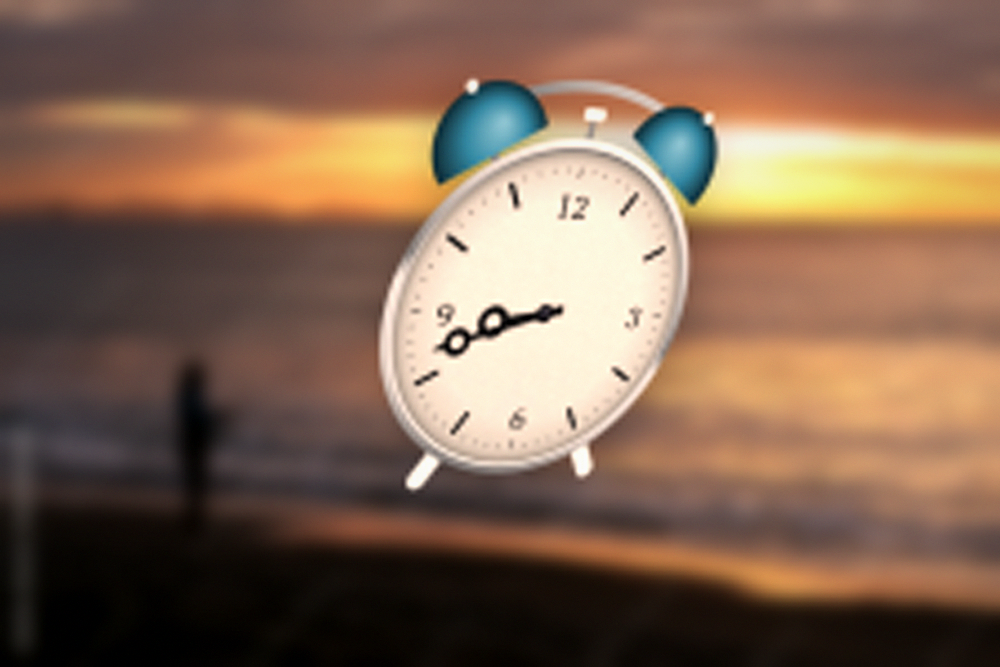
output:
8.42
